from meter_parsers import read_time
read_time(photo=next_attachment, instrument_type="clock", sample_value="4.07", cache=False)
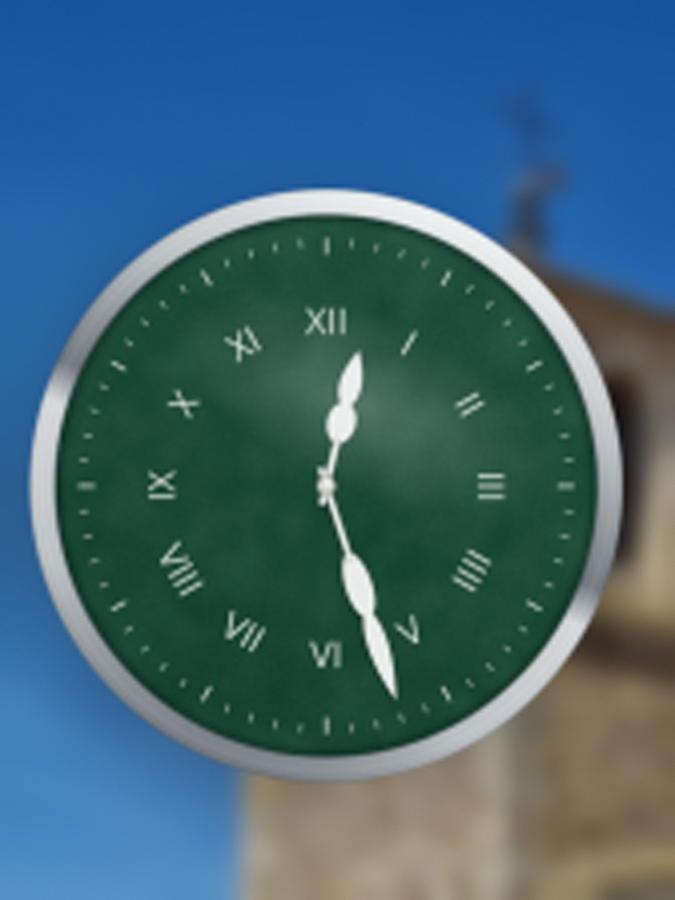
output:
12.27
